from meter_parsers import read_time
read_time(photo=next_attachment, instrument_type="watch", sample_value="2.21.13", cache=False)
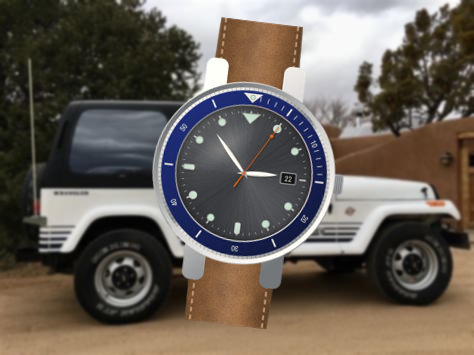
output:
2.53.05
